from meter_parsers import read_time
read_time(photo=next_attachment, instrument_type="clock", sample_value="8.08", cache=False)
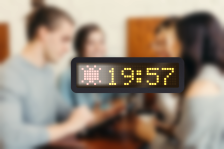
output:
19.57
